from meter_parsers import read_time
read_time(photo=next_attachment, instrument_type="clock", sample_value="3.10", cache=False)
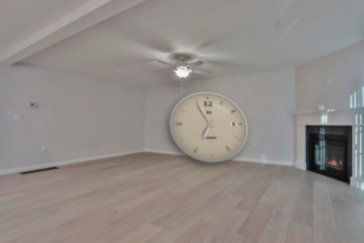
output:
6.56
